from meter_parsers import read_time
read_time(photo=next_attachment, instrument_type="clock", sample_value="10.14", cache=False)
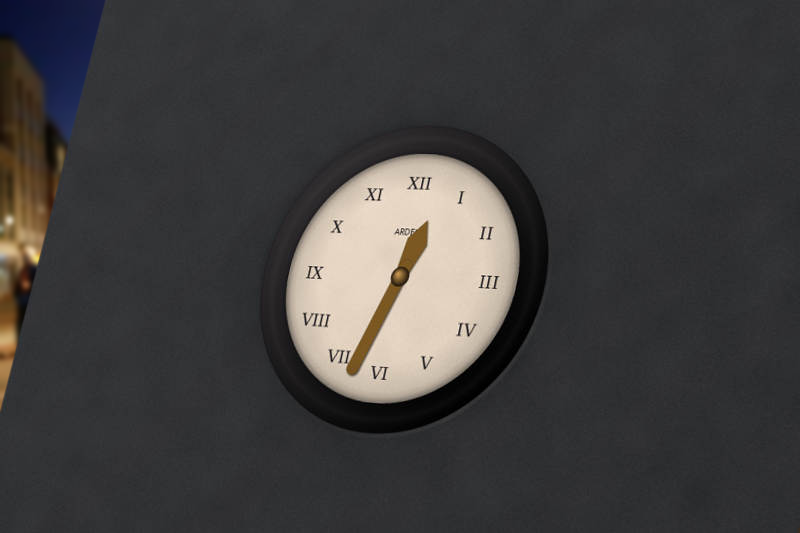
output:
12.33
